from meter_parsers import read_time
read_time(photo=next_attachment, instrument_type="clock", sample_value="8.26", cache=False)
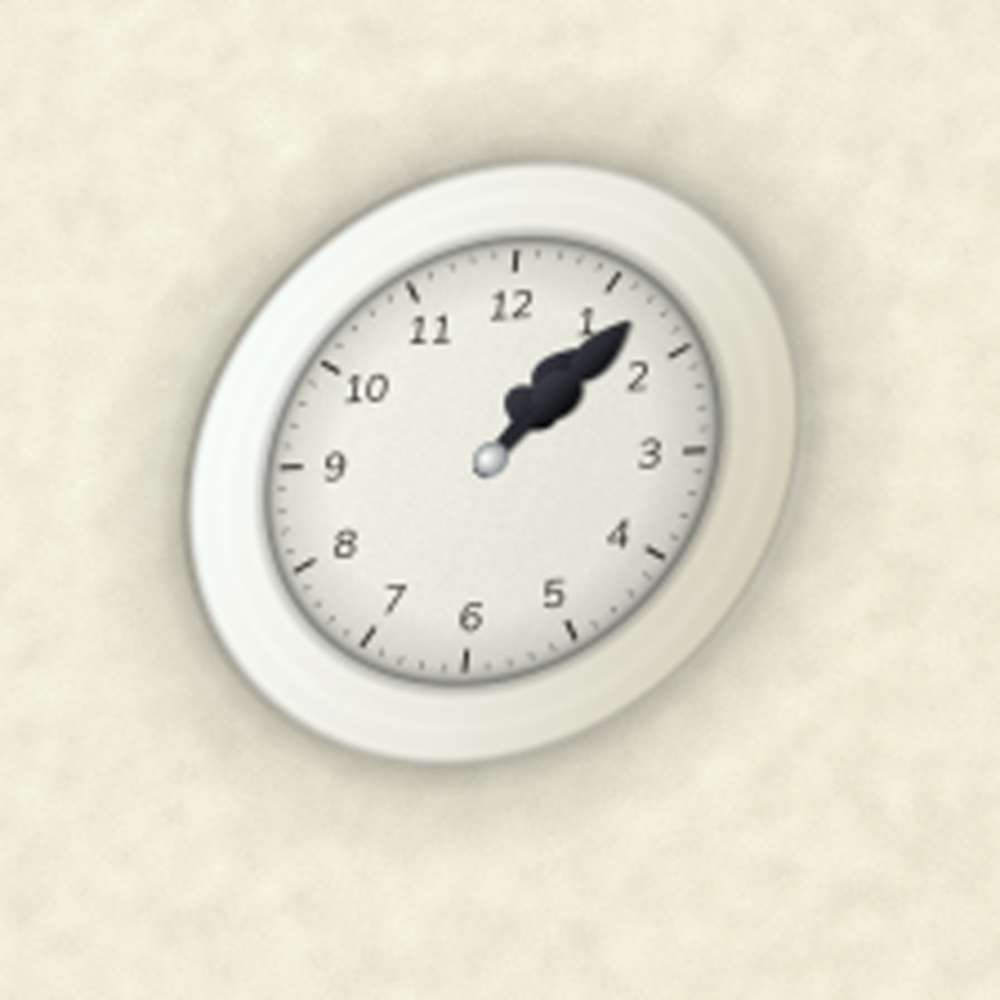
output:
1.07
